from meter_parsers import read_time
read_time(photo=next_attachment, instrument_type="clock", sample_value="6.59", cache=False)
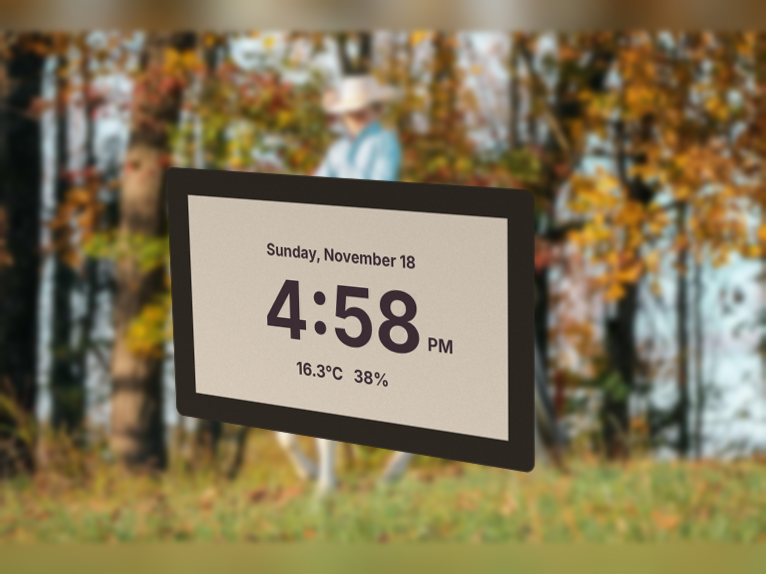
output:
4.58
